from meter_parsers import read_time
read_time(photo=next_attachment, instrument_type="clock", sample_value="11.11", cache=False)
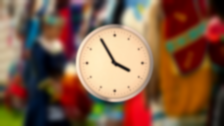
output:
3.55
